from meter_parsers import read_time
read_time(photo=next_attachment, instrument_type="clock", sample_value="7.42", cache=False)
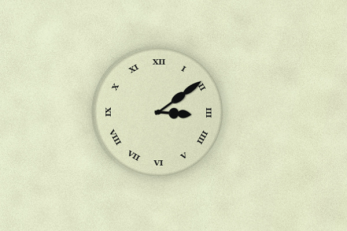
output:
3.09
